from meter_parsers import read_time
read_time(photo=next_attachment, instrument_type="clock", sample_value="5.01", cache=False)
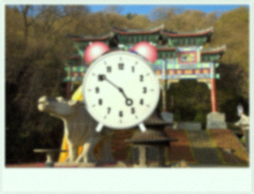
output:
4.51
